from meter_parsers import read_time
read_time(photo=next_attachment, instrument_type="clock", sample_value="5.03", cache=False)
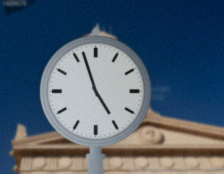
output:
4.57
